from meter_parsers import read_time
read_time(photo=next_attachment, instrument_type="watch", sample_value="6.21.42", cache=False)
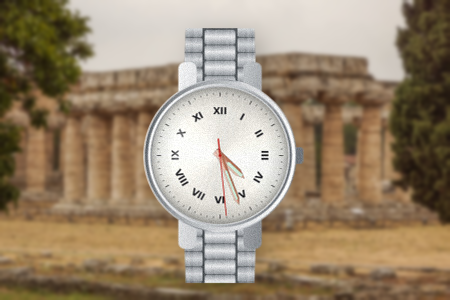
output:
4.26.29
